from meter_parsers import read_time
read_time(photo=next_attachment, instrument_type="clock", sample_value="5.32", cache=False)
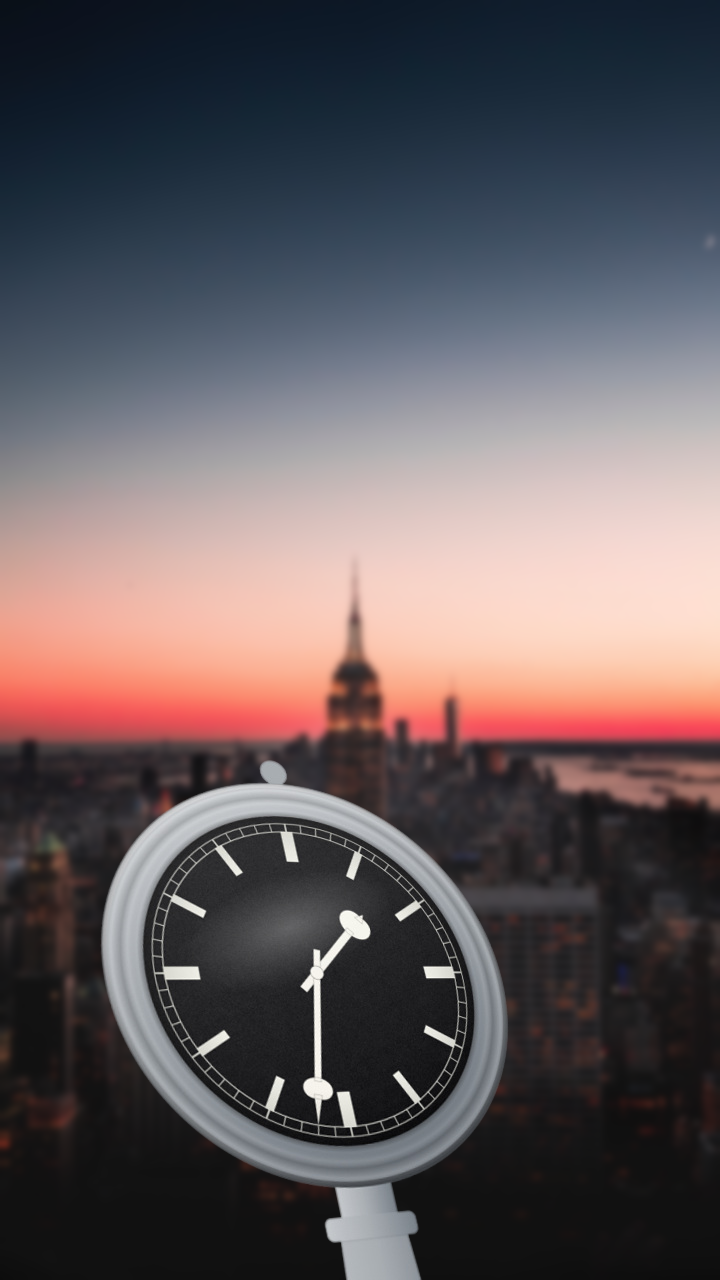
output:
1.32
